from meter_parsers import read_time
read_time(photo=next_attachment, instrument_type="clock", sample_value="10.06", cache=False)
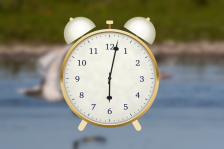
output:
6.02
